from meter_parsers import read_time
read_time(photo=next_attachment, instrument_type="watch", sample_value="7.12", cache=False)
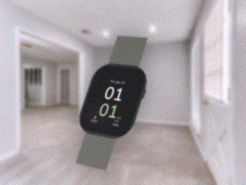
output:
1.01
